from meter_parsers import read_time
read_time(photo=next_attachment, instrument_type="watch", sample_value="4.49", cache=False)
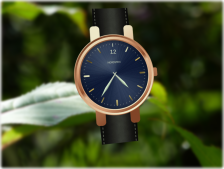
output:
4.36
